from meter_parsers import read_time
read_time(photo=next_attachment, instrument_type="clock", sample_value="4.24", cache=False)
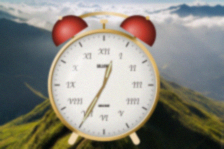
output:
12.35
